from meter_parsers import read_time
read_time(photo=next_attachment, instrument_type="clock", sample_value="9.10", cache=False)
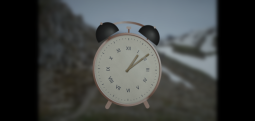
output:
1.09
